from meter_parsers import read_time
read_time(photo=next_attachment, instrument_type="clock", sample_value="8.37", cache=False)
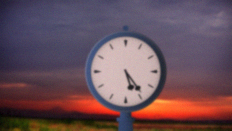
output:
5.24
